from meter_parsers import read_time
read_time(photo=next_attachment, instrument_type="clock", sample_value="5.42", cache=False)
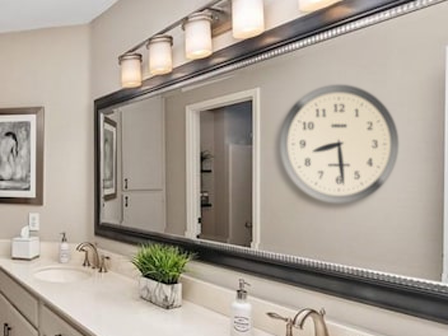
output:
8.29
